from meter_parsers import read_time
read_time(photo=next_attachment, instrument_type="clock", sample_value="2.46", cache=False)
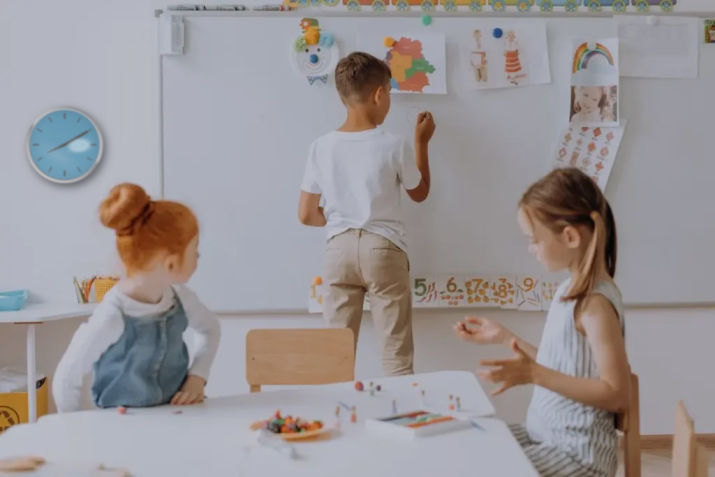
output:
8.10
